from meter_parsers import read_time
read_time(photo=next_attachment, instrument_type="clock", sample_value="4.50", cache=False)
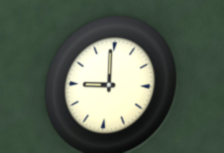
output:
8.59
